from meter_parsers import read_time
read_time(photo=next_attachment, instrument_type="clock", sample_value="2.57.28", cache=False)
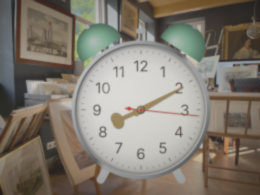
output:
8.10.16
